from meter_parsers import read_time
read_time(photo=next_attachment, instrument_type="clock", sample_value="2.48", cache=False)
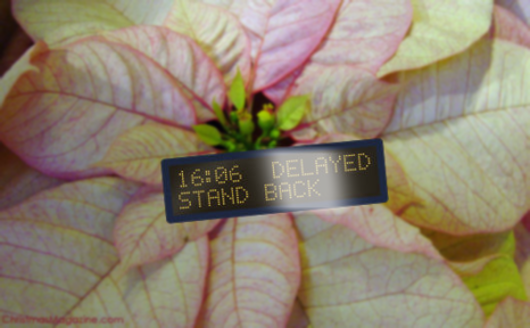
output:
16.06
